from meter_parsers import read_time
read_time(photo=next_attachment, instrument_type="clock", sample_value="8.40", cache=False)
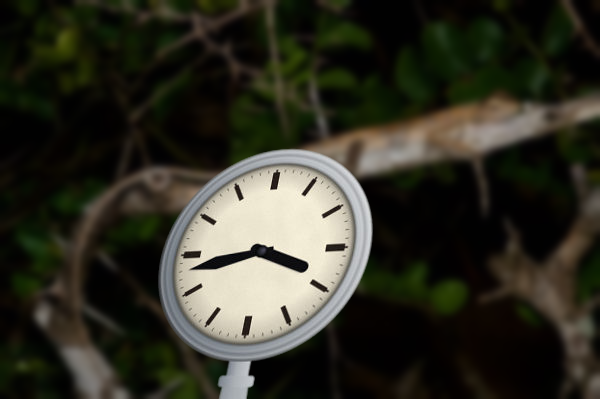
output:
3.43
